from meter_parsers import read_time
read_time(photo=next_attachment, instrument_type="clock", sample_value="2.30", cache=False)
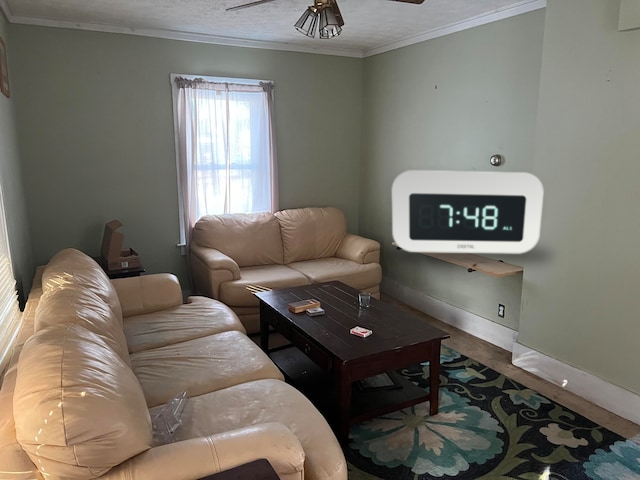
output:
7.48
